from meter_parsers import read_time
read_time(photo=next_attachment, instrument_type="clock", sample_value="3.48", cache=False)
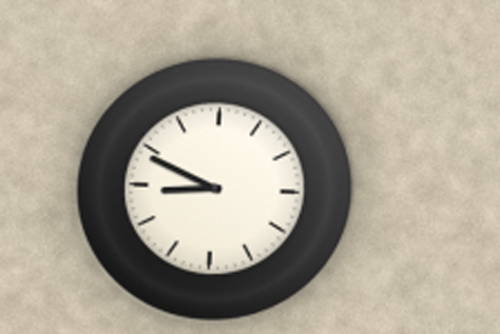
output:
8.49
